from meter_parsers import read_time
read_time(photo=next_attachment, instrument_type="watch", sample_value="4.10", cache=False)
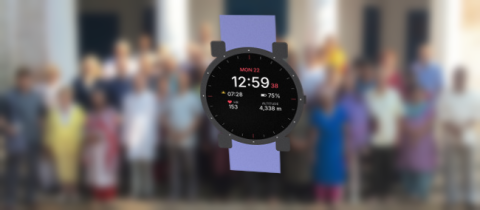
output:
12.59
